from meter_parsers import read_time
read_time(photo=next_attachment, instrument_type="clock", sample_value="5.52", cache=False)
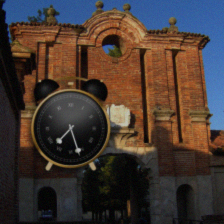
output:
7.27
